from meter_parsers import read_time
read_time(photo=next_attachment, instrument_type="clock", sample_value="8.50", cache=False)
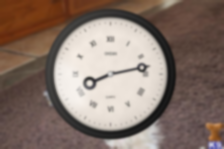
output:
8.13
